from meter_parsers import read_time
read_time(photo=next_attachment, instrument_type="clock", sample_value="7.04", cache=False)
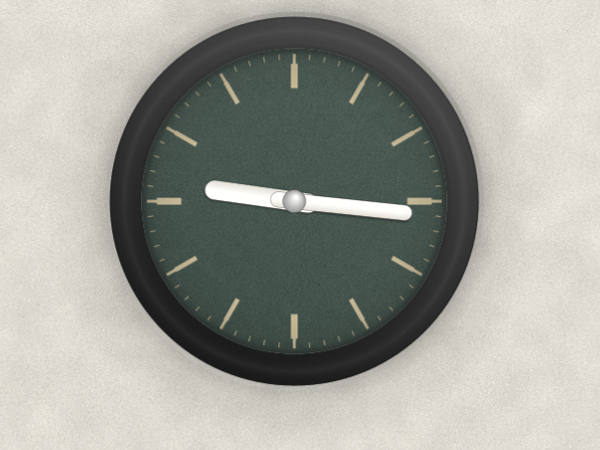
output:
9.16
